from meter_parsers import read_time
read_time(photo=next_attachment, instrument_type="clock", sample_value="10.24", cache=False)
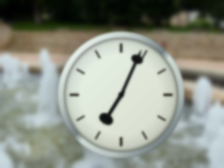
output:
7.04
